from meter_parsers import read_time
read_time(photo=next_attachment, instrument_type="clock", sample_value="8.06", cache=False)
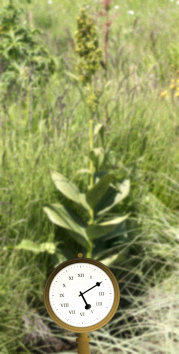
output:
5.10
